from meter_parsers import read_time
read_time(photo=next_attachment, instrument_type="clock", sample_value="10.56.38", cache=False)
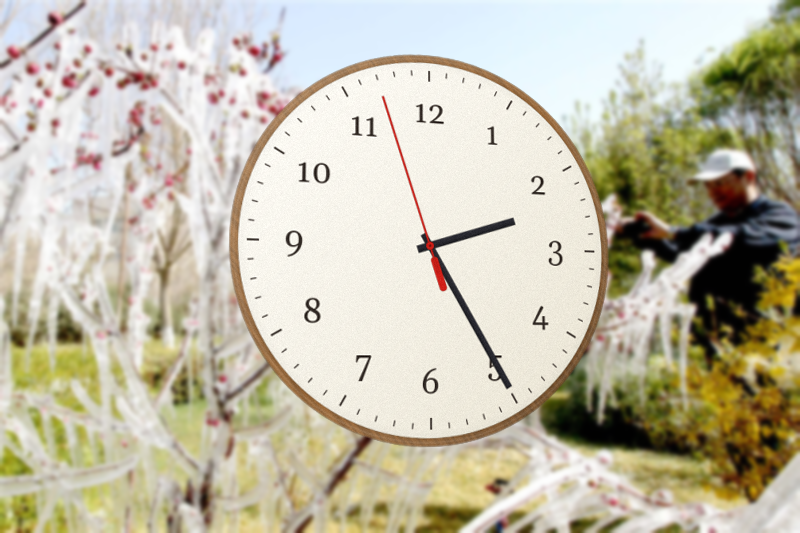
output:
2.24.57
